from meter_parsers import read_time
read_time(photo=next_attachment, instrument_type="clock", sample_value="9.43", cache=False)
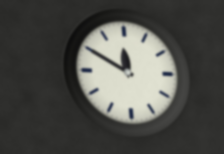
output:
11.50
